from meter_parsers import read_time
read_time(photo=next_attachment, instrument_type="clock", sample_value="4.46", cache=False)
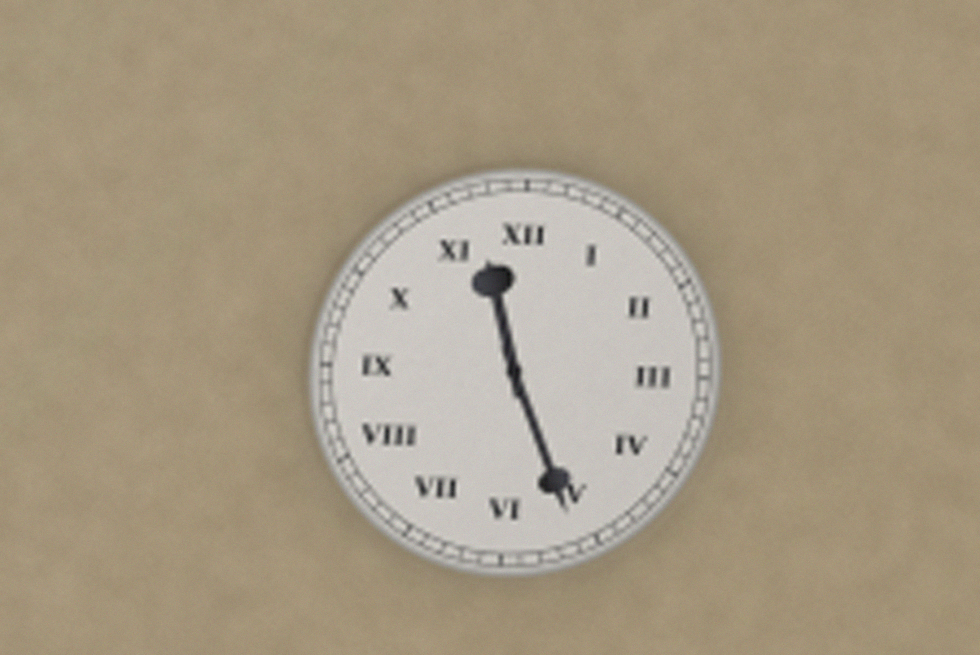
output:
11.26
